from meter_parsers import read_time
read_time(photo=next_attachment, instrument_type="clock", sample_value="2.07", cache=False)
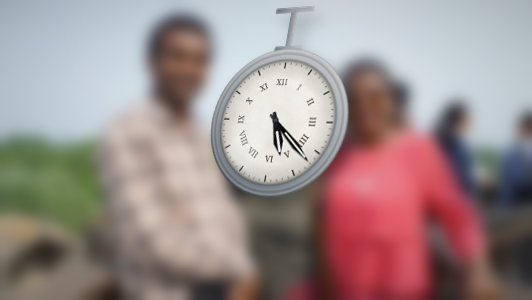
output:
5.22
